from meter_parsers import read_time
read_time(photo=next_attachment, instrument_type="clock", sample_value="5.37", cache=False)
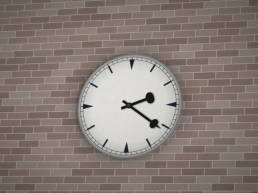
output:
2.21
